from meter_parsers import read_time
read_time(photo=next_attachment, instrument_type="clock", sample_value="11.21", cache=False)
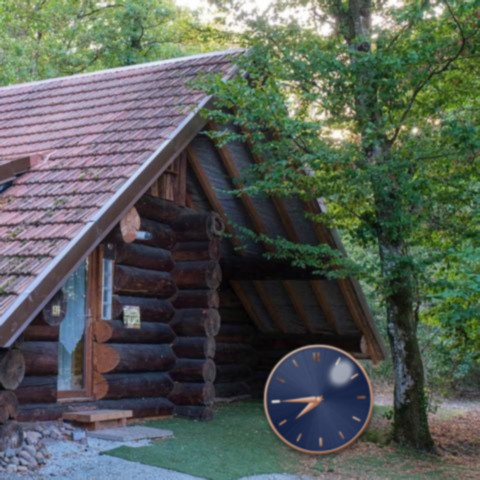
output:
7.45
